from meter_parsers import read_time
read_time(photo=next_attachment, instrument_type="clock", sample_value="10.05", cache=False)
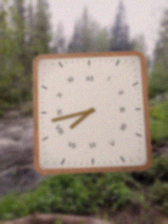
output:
7.43
